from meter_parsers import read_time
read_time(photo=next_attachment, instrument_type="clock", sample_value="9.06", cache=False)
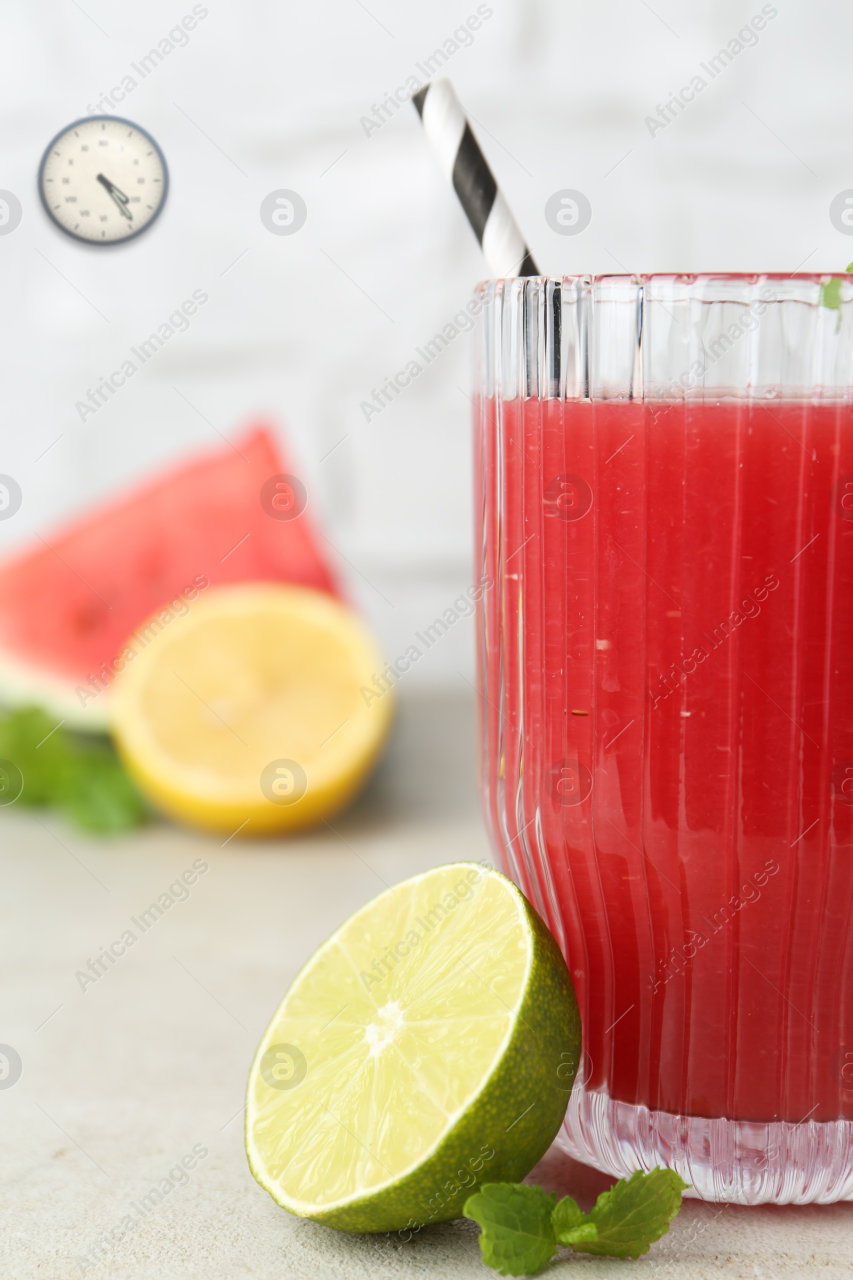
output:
4.24
